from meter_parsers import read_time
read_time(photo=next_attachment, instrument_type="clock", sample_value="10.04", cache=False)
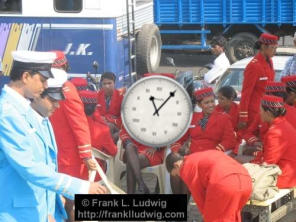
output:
11.06
